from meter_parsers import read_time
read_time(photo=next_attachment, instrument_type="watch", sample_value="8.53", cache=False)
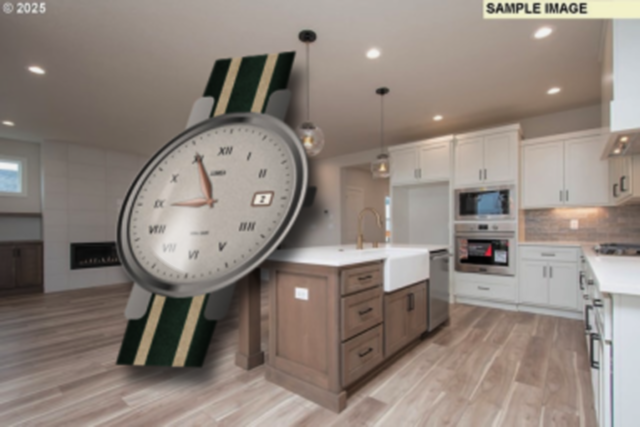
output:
8.55
